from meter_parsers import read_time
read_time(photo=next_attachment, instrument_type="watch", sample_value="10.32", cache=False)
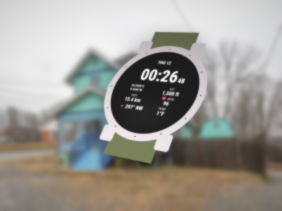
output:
0.26
